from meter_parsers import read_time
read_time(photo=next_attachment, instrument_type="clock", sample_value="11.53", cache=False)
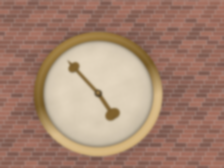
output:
4.53
